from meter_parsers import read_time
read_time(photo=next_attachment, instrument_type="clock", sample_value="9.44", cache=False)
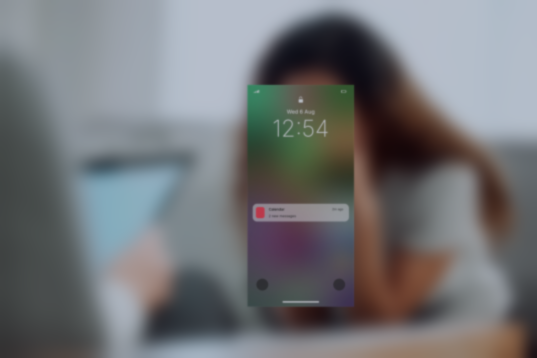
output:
12.54
